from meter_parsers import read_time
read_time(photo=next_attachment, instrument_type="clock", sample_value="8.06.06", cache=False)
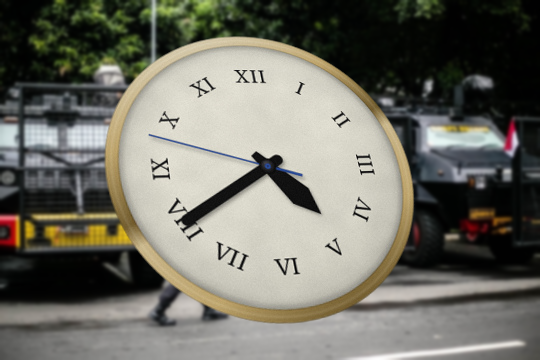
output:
4.39.48
